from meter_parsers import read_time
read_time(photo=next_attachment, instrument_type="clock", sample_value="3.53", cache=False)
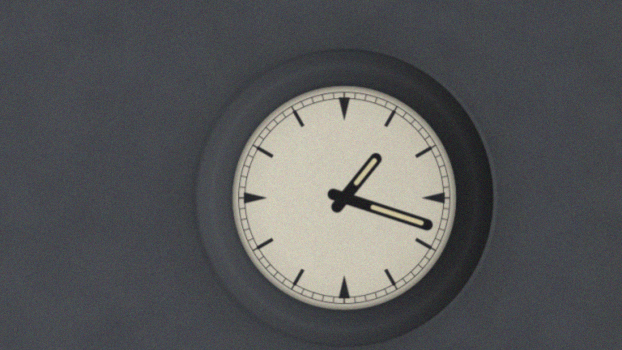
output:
1.18
